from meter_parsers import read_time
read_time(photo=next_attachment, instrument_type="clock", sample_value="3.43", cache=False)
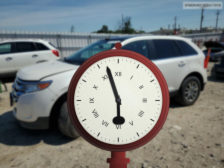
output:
5.57
